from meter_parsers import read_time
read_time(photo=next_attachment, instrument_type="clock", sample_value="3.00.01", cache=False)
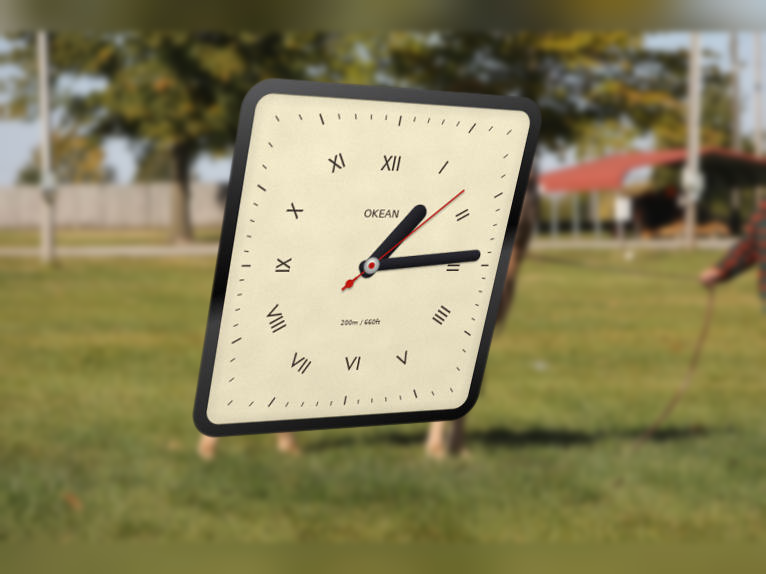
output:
1.14.08
